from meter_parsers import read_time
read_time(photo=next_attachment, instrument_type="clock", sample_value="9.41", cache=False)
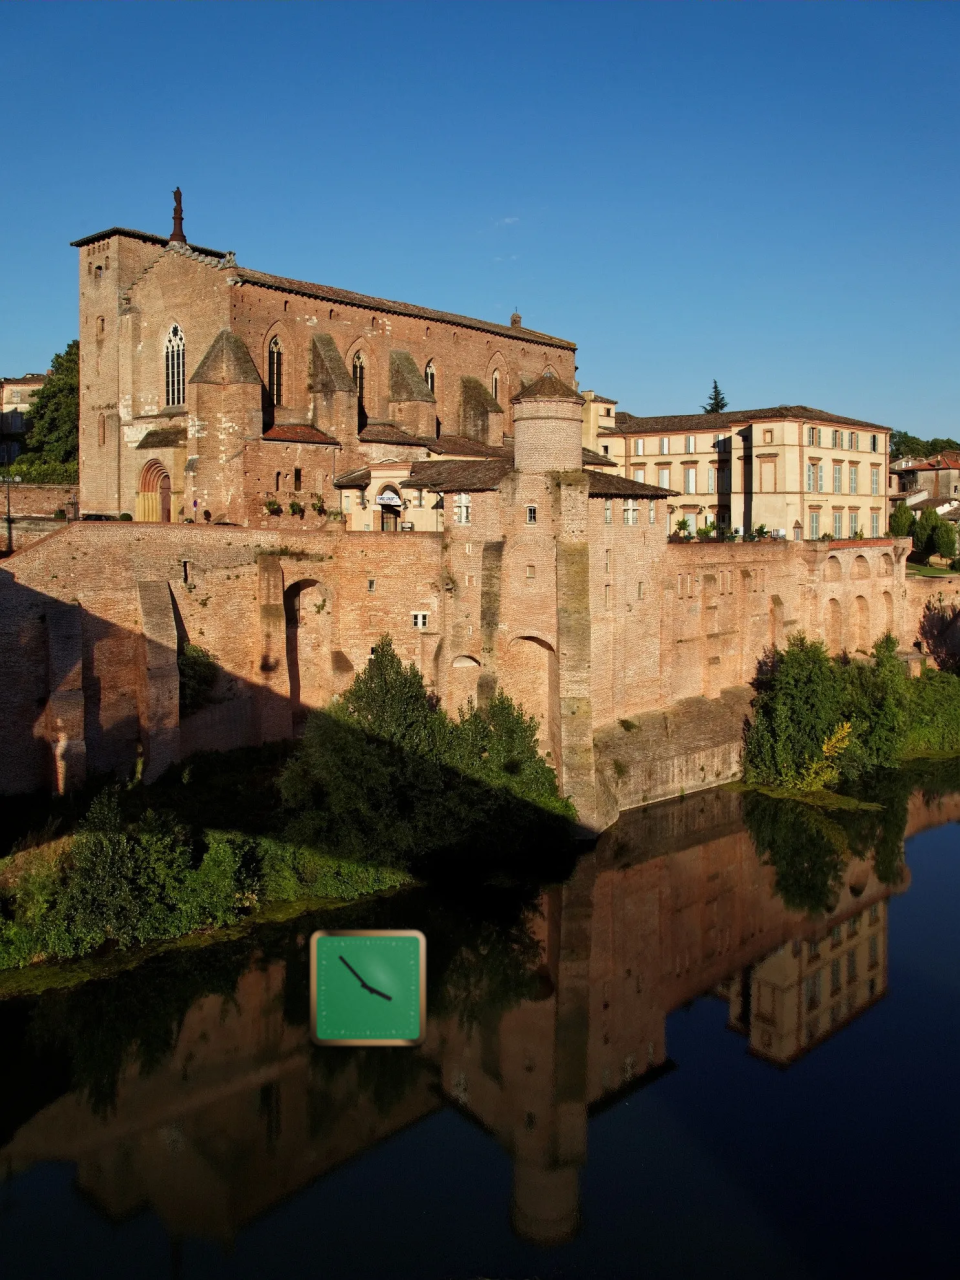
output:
3.53
